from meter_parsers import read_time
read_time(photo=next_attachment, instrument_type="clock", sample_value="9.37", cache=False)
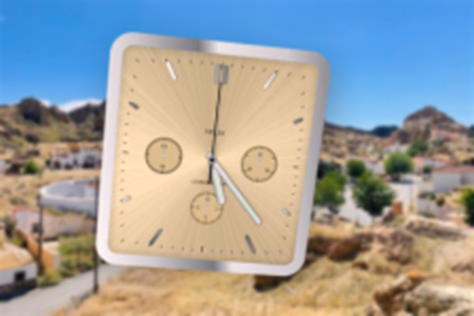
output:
5.23
